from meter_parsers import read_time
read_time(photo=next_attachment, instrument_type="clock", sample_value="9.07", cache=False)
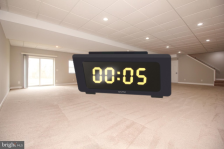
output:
0.05
